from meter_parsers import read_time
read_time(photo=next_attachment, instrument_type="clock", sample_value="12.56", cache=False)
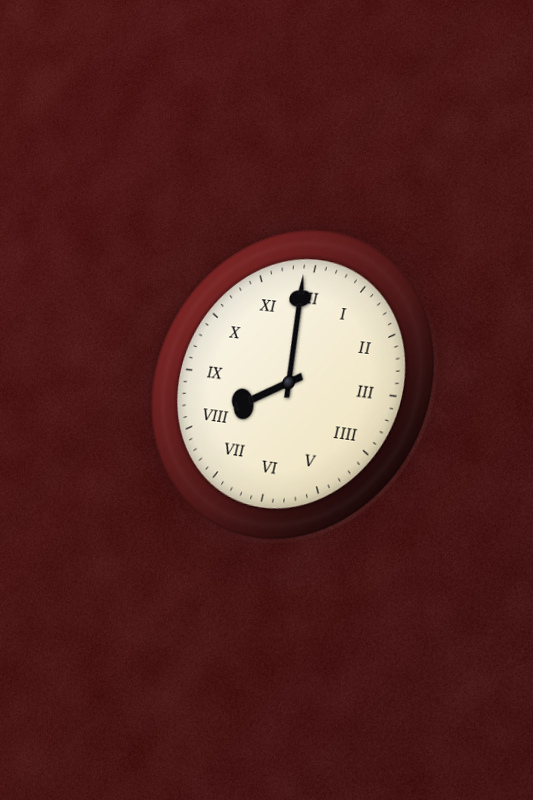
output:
7.59
